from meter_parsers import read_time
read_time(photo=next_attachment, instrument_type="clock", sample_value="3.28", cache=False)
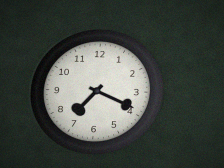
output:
7.19
